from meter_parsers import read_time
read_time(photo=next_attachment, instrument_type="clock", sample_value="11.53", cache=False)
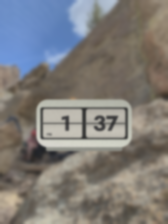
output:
1.37
